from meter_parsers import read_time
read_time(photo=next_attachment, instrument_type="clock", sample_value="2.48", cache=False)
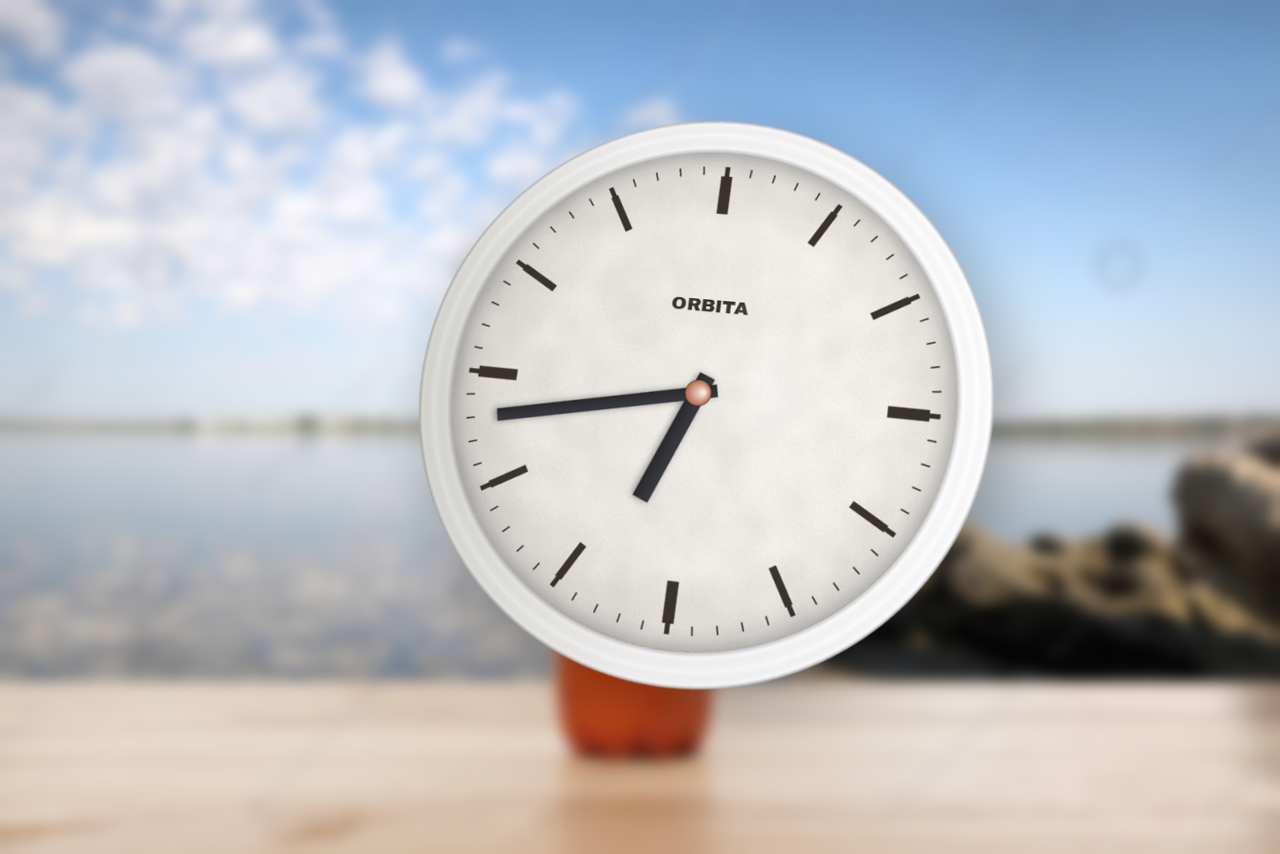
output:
6.43
